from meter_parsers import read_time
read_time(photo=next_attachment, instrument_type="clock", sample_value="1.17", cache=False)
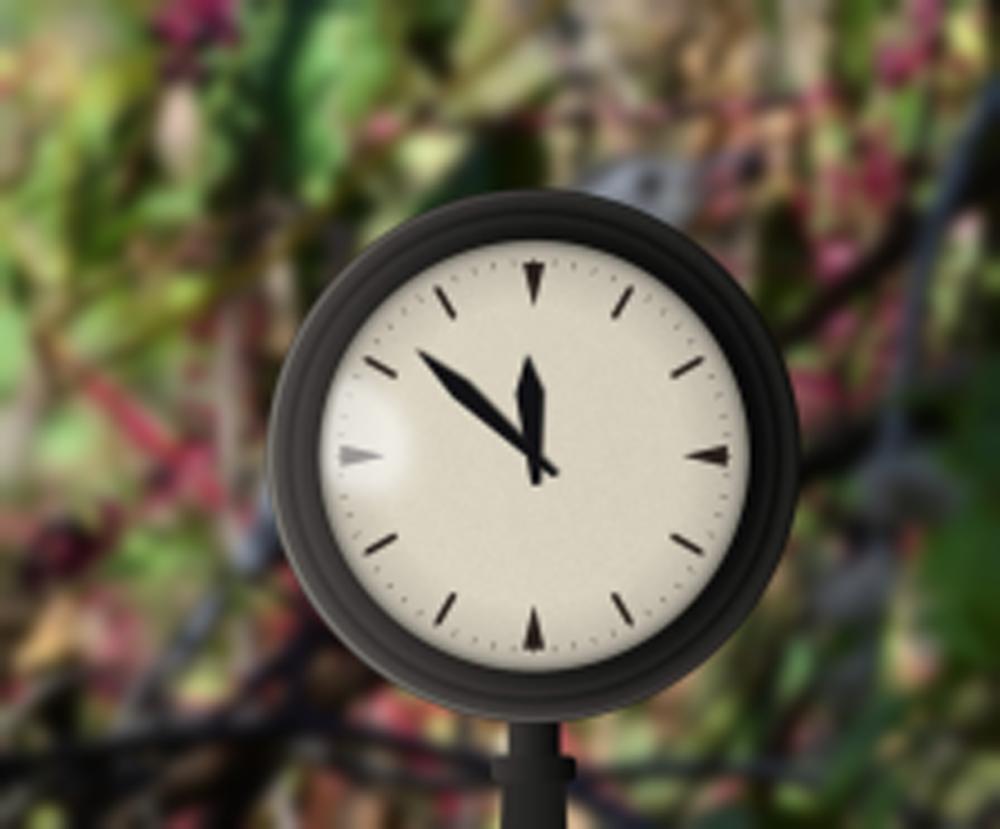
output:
11.52
